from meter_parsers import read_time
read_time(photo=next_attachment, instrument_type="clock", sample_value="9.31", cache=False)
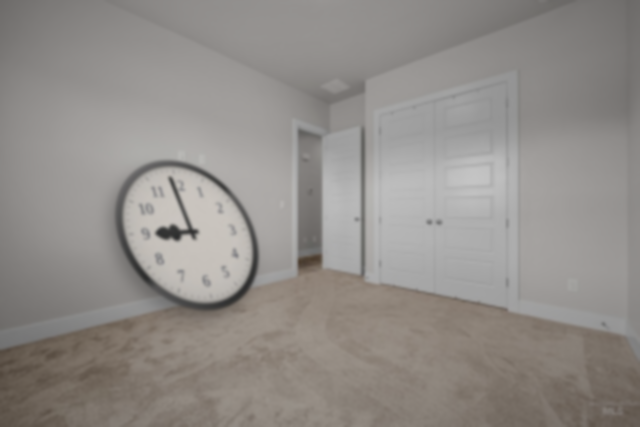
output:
8.59
